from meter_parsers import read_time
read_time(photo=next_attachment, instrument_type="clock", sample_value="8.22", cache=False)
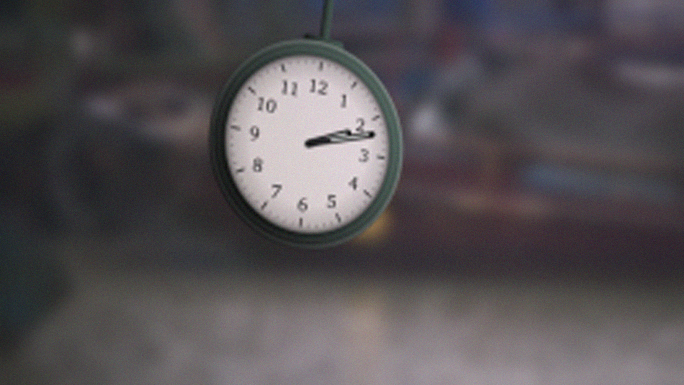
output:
2.12
